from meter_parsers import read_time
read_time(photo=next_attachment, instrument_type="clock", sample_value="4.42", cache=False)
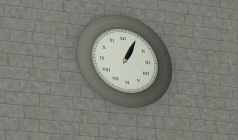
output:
1.05
